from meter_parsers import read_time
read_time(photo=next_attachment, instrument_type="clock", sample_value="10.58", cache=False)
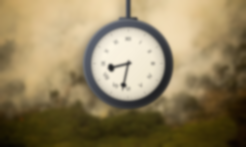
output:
8.32
